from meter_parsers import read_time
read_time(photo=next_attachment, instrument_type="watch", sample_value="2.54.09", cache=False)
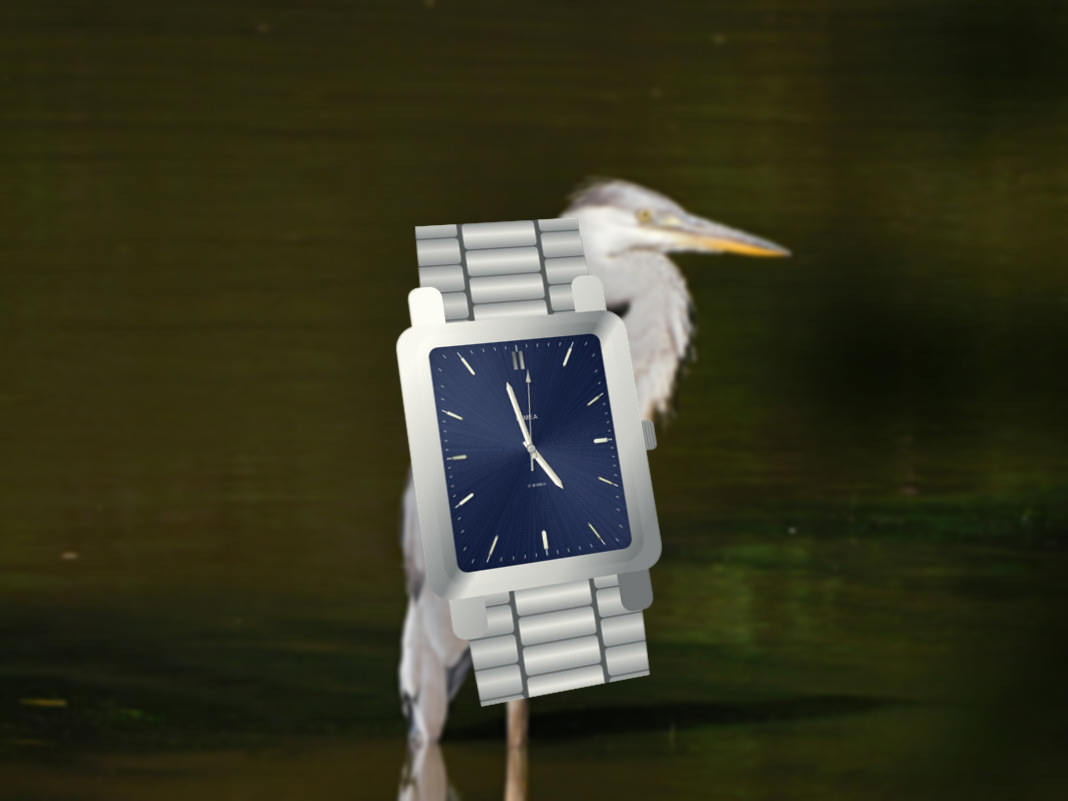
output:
4.58.01
